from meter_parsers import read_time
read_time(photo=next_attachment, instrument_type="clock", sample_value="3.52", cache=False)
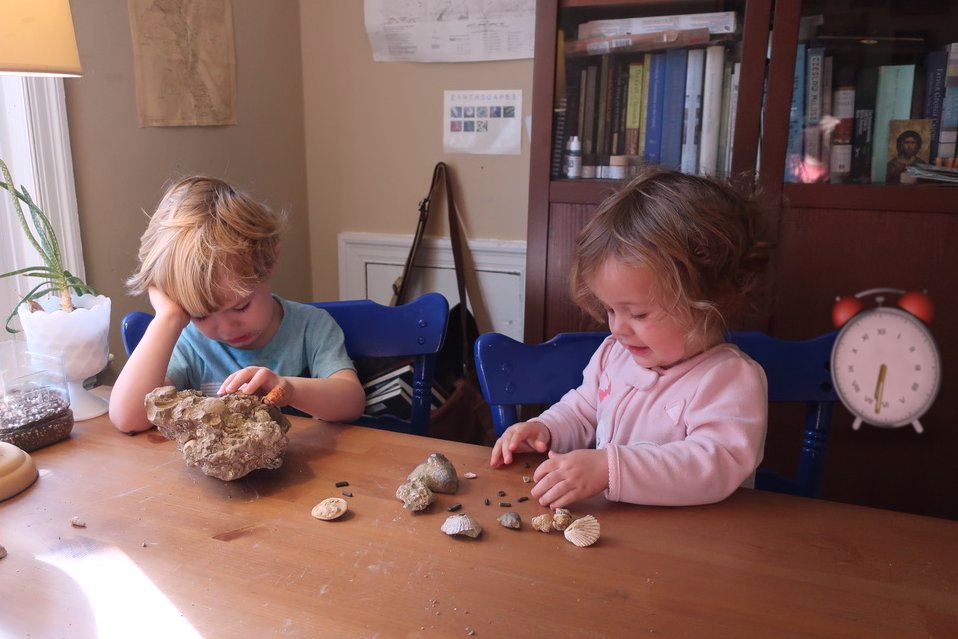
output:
6.32
